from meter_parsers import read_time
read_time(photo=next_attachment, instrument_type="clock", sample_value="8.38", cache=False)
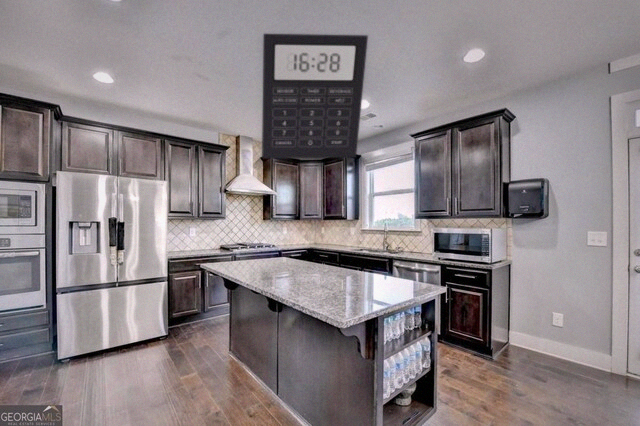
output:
16.28
